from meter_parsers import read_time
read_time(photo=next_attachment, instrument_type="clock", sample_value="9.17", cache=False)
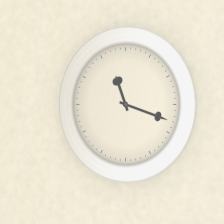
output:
11.18
